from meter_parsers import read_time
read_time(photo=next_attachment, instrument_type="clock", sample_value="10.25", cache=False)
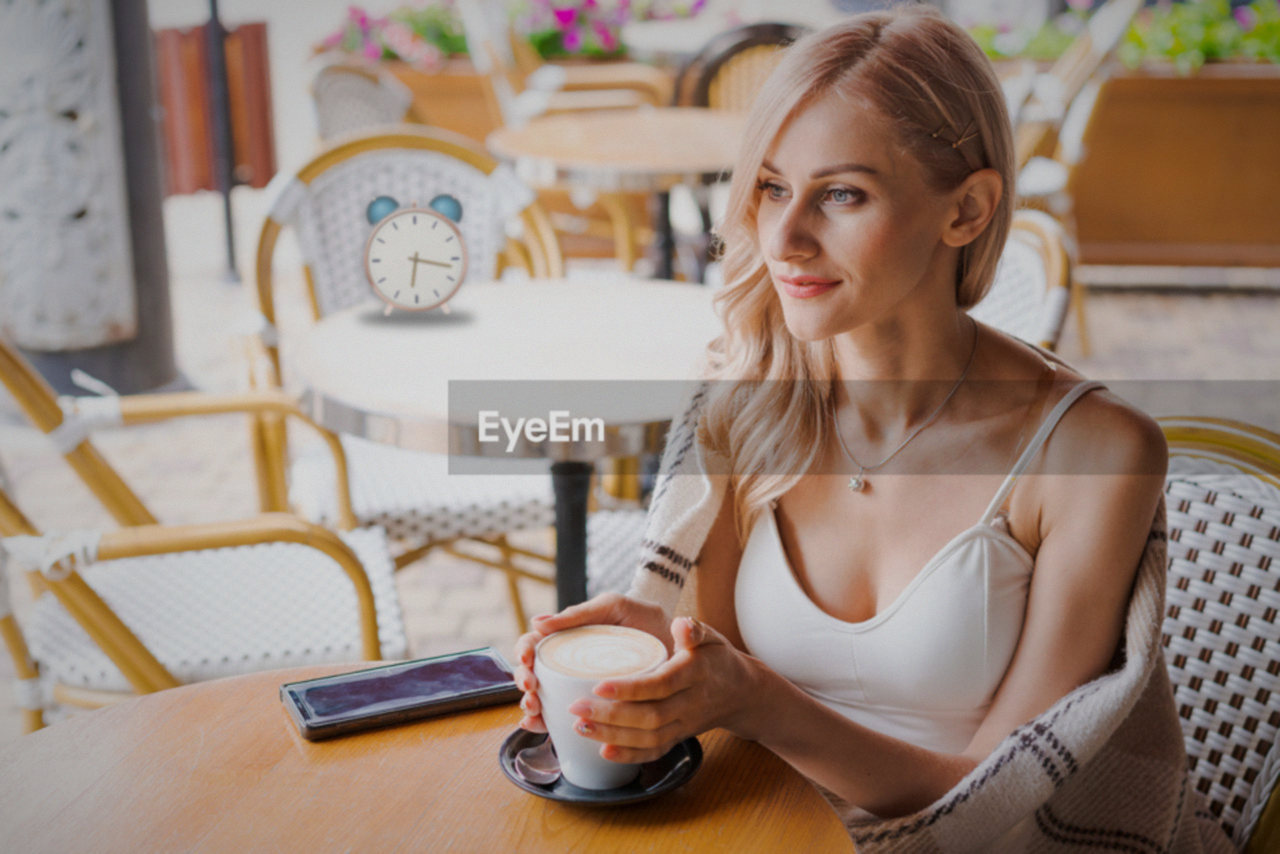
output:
6.17
